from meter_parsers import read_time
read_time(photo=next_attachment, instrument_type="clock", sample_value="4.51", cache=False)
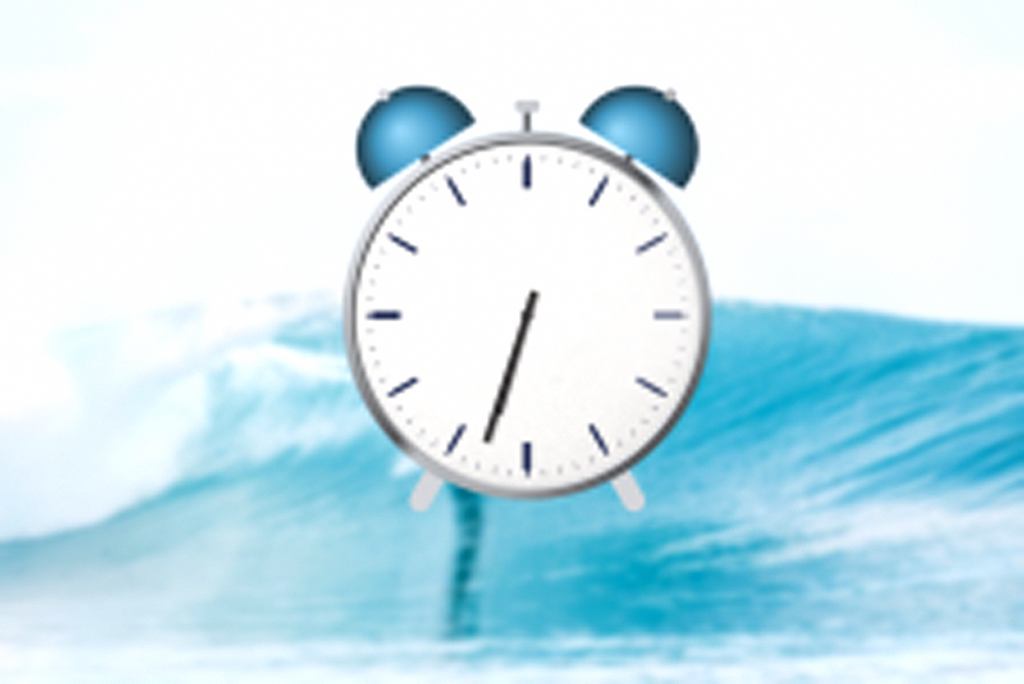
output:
6.33
